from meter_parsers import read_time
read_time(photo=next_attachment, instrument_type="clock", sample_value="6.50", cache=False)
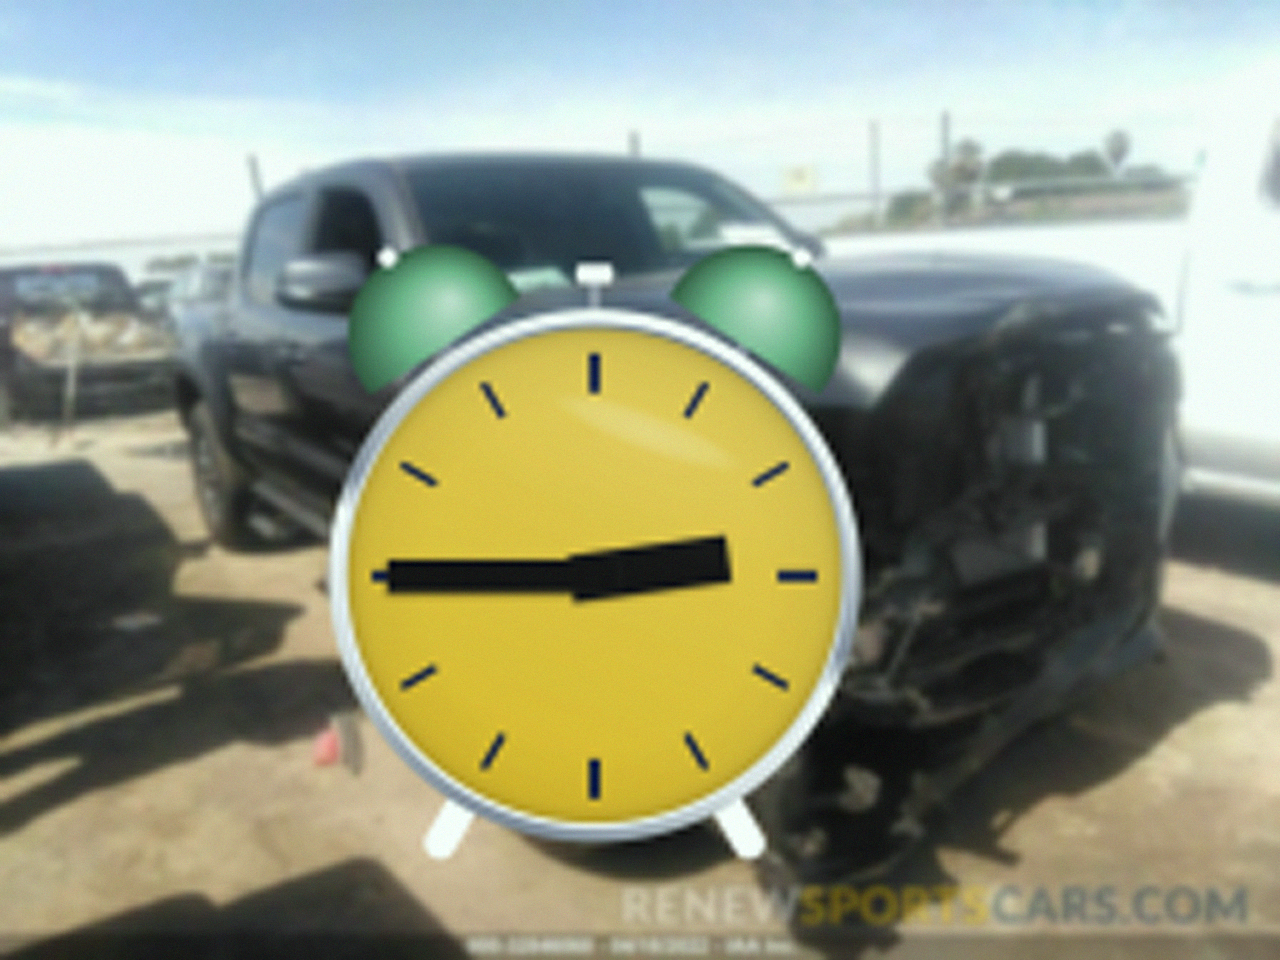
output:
2.45
